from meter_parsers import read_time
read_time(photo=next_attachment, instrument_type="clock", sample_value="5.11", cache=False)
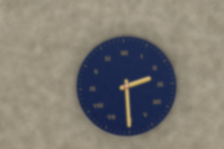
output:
2.30
